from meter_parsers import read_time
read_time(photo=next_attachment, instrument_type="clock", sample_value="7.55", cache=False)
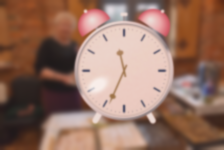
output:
11.34
